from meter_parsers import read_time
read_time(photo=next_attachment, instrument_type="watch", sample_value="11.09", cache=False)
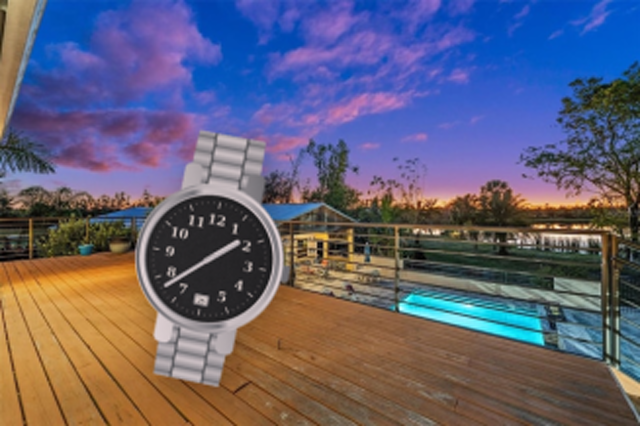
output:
1.38
